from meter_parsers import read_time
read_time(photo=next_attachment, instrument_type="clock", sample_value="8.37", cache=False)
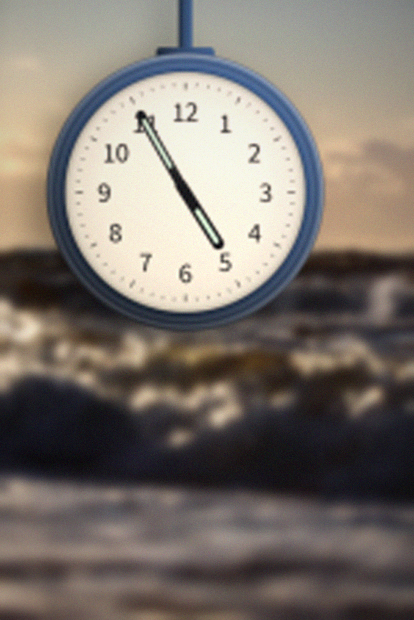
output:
4.55
